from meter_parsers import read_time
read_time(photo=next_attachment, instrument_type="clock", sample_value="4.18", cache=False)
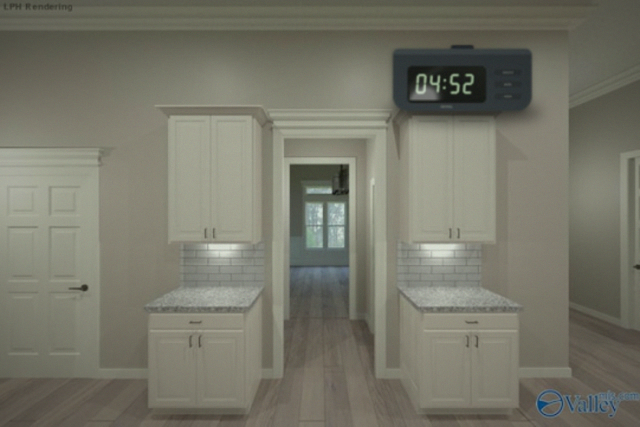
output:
4.52
